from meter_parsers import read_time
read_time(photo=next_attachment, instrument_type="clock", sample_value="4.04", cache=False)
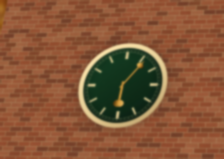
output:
6.06
